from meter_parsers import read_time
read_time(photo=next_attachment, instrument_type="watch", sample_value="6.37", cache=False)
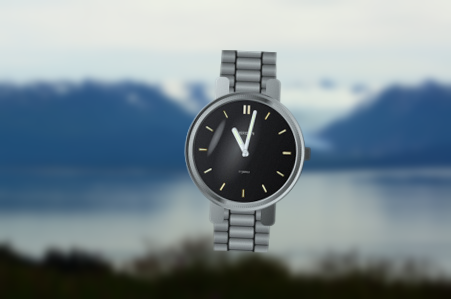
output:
11.02
